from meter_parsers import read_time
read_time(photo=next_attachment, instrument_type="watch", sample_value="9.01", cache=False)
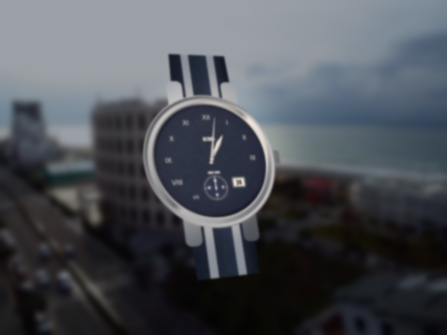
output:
1.02
